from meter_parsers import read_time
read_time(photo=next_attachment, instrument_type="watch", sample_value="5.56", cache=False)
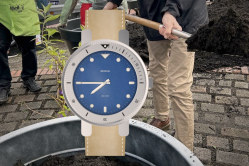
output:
7.45
